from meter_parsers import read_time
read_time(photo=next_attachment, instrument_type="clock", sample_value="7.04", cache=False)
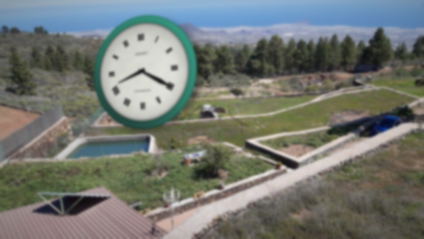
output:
8.20
